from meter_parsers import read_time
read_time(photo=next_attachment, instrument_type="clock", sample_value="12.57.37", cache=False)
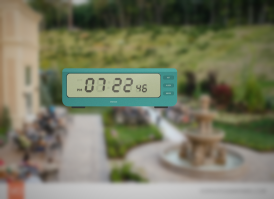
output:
7.22.46
